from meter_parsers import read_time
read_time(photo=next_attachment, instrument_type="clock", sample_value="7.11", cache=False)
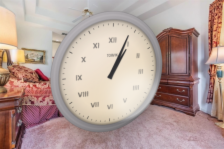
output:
1.04
